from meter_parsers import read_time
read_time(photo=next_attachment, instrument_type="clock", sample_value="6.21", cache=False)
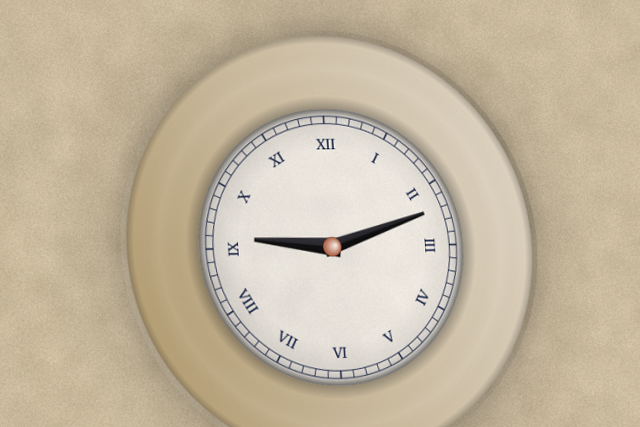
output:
9.12
